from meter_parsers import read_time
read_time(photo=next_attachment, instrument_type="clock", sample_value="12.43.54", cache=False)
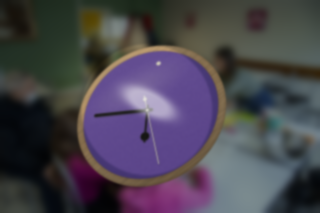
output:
5.43.26
